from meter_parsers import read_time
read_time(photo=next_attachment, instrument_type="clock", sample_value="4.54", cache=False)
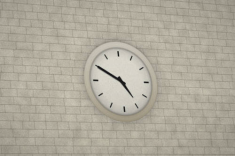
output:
4.50
